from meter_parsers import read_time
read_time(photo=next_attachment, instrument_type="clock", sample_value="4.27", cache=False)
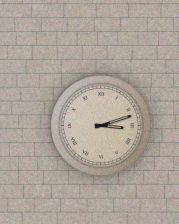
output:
3.12
